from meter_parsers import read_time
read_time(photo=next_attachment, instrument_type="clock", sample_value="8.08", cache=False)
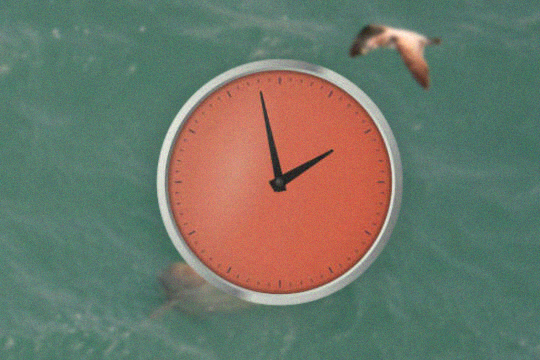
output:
1.58
